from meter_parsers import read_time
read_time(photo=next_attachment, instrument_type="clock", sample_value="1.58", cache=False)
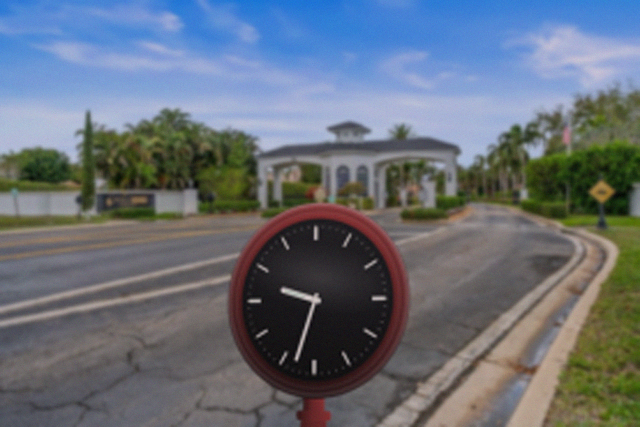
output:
9.33
